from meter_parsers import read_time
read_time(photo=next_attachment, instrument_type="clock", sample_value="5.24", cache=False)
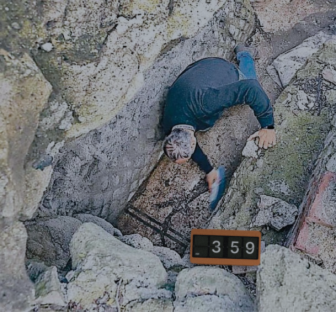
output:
3.59
